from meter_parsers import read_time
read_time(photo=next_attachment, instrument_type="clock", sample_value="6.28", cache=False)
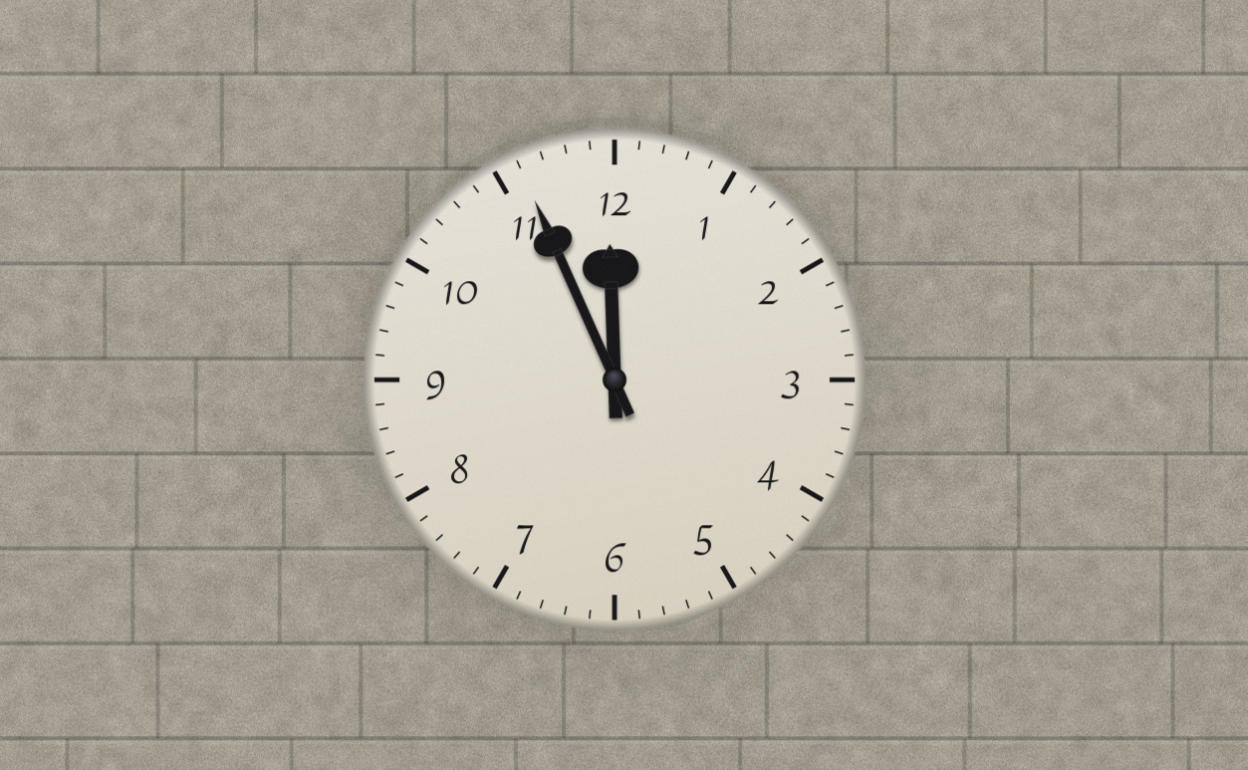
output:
11.56
